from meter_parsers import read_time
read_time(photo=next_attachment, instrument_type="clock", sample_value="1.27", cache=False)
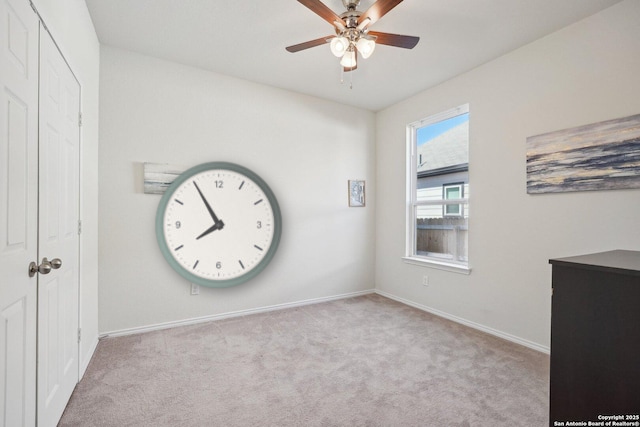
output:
7.55
